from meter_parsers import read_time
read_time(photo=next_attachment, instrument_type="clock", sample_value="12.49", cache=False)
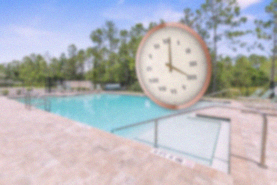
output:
4.01
